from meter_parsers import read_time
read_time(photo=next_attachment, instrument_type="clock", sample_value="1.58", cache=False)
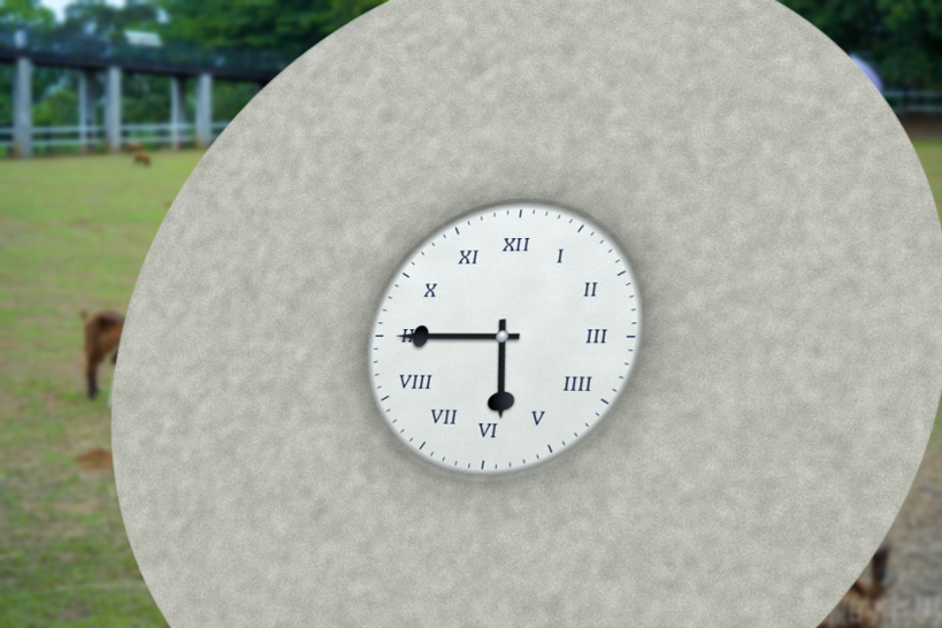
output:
5.45
